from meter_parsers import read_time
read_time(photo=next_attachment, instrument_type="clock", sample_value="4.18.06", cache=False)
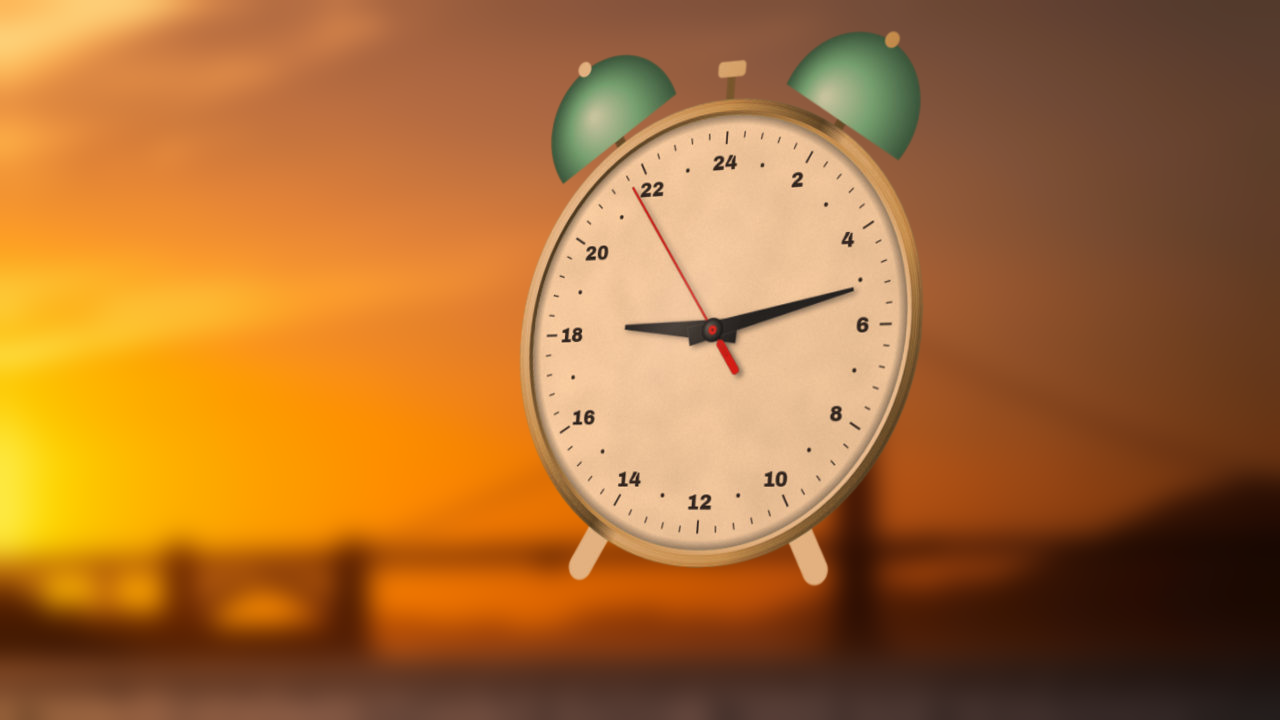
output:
18.12.54
